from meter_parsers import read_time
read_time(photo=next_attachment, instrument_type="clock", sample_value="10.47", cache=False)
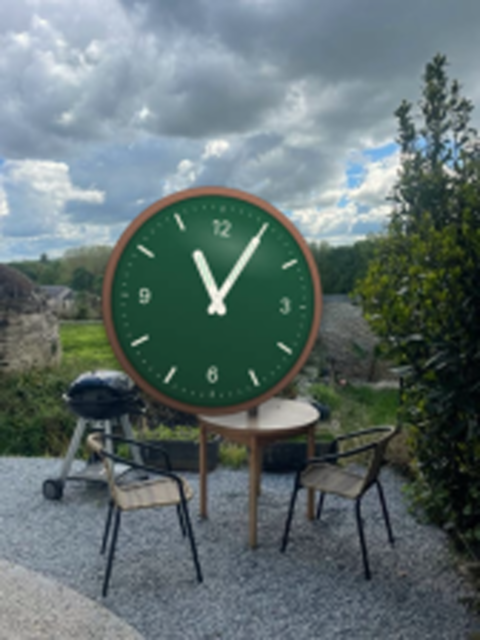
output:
11.05
